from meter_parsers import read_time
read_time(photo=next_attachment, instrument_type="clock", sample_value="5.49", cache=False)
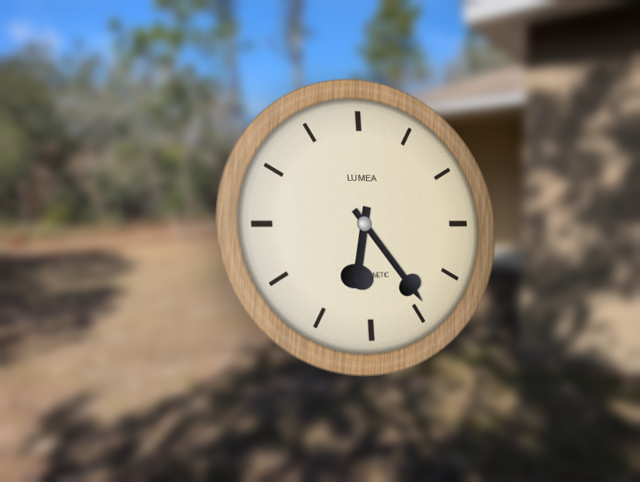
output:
6.24
